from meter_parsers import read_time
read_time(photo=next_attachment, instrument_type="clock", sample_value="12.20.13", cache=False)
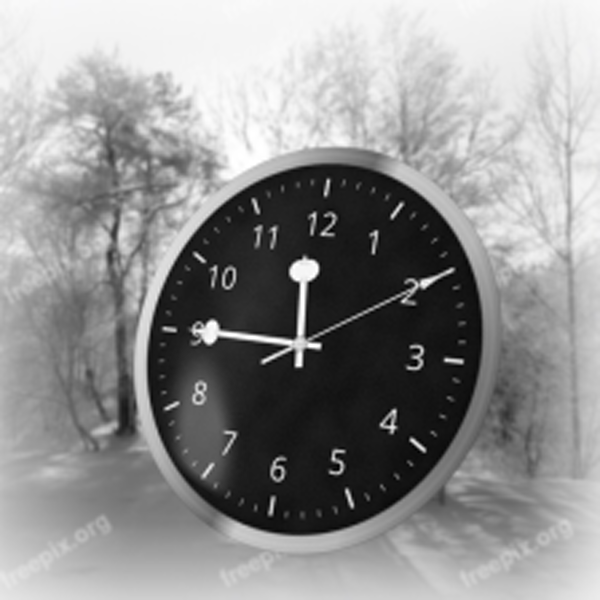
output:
11.45.10
